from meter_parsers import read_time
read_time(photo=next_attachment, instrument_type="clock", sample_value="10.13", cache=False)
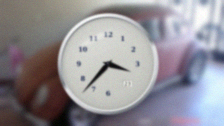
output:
3.37
